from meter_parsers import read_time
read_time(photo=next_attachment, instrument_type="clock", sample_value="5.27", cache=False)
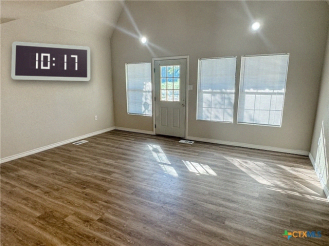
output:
10.17
